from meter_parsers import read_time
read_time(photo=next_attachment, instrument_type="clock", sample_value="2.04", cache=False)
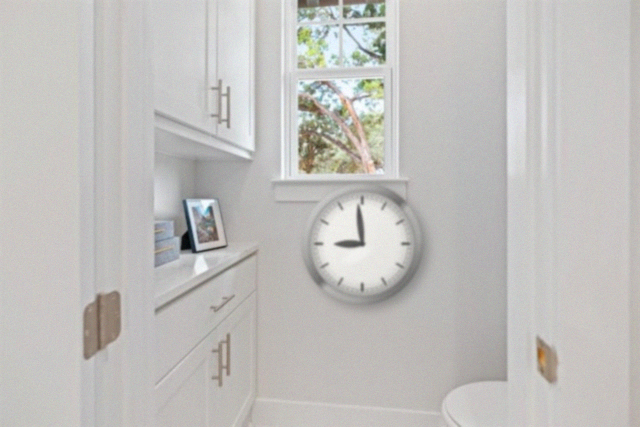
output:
8.59
